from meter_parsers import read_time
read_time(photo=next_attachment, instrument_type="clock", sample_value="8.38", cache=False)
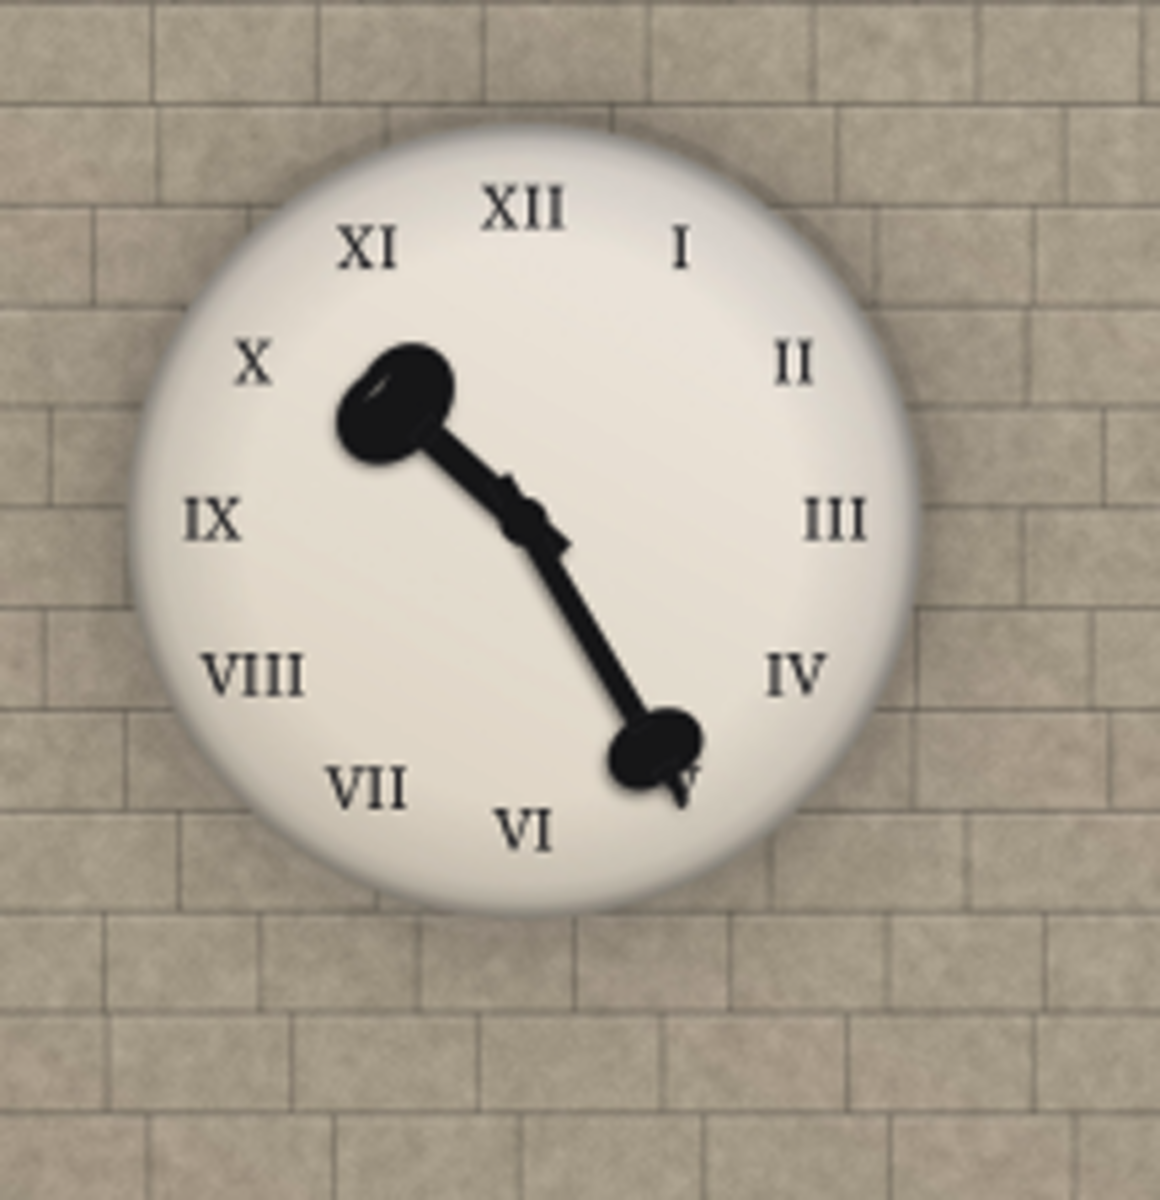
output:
10.25
